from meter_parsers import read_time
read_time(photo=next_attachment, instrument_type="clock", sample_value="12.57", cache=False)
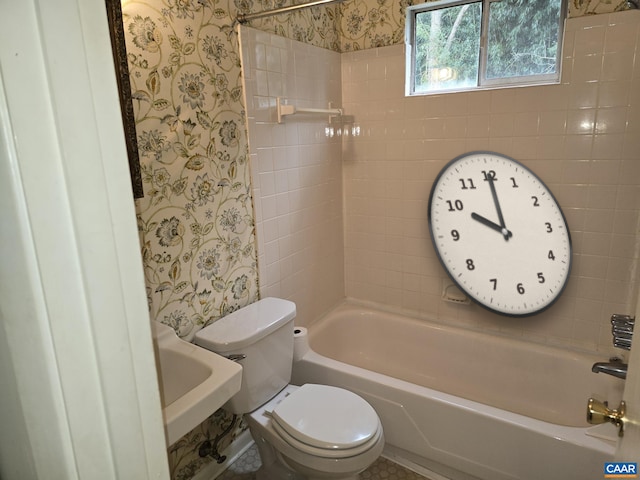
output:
10.00
